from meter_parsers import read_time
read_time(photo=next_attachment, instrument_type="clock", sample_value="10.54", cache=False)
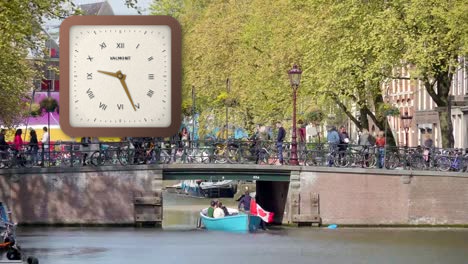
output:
9.26
